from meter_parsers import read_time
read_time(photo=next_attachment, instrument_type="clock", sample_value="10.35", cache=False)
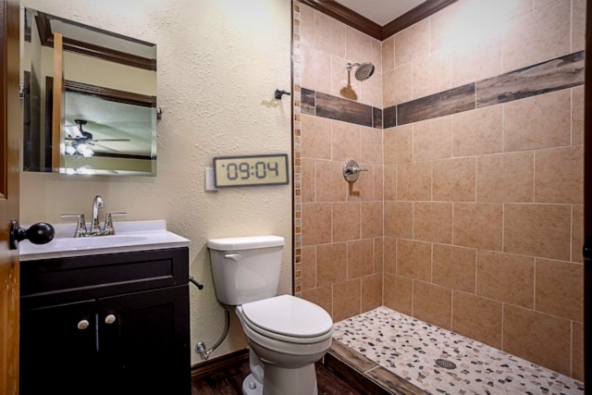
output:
9.04
